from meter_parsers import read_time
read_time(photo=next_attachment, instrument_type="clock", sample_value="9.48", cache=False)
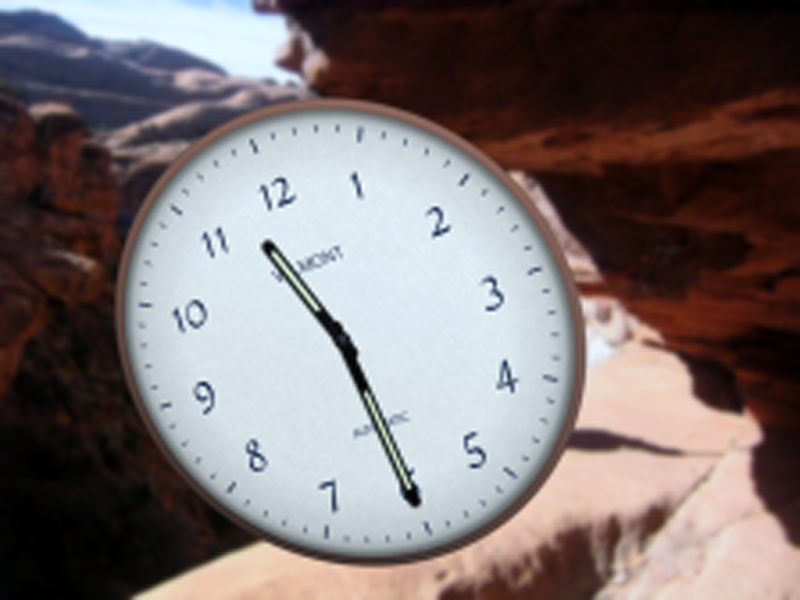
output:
11.30
